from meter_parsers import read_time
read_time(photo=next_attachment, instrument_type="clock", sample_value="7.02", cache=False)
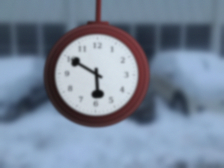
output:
5.50
